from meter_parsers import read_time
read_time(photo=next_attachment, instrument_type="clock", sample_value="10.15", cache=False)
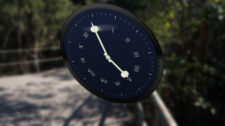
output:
4.59
